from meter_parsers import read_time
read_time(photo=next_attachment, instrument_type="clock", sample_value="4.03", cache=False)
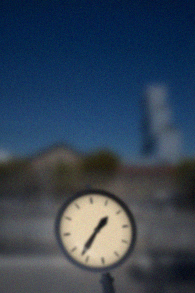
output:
1.37
